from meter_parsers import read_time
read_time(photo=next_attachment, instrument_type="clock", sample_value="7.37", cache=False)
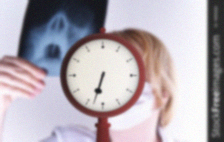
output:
6.33
